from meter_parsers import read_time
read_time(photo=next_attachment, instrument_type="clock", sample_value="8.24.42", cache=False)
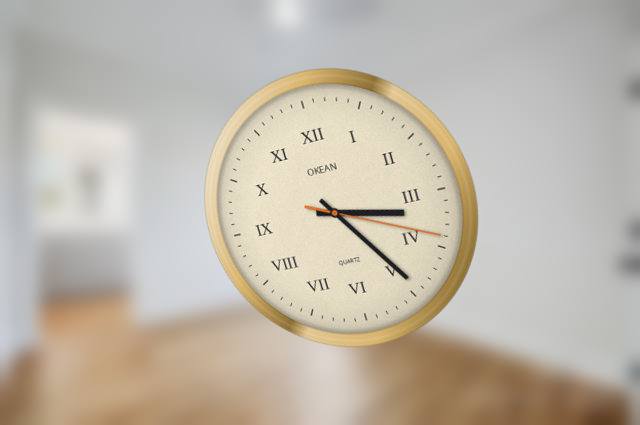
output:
3.24.19
